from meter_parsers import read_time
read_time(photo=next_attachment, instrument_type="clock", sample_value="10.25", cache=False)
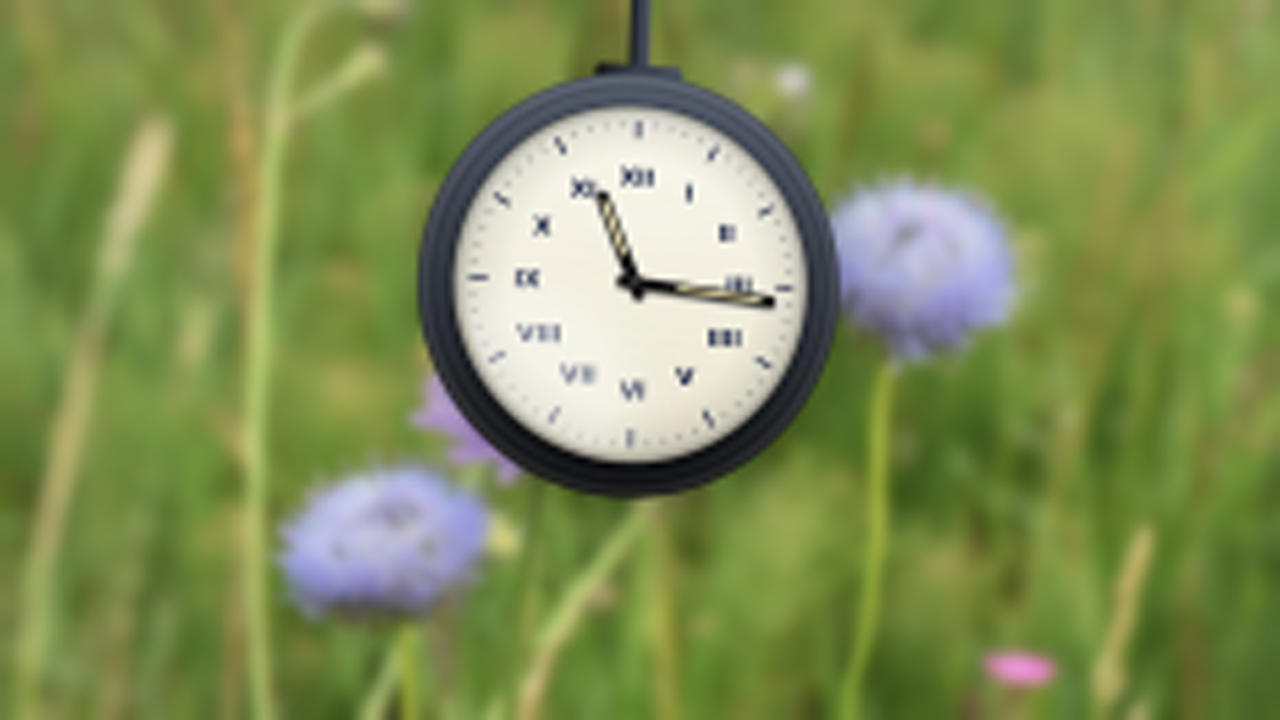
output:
11.16
